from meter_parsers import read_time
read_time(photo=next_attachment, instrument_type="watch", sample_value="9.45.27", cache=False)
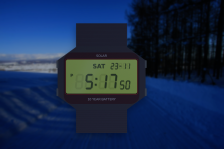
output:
5.17.50
